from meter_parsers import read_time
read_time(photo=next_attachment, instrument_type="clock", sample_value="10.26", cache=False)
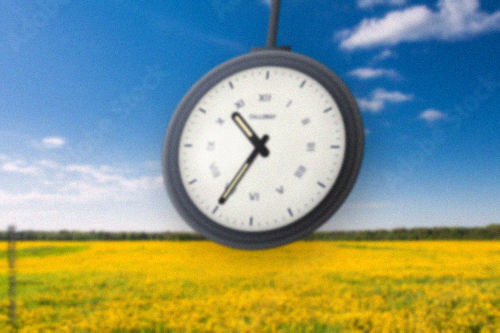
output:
10.35
